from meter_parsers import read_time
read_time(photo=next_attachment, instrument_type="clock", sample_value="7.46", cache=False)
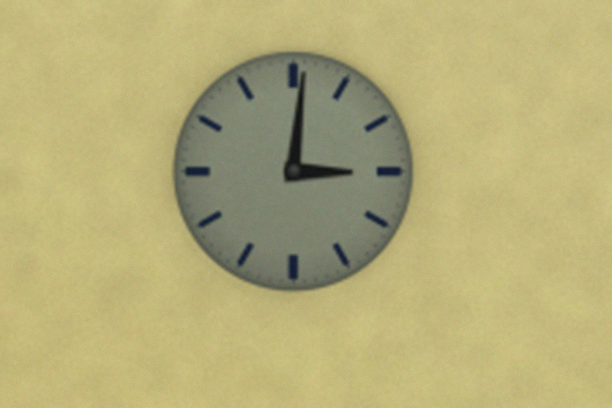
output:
3.01
